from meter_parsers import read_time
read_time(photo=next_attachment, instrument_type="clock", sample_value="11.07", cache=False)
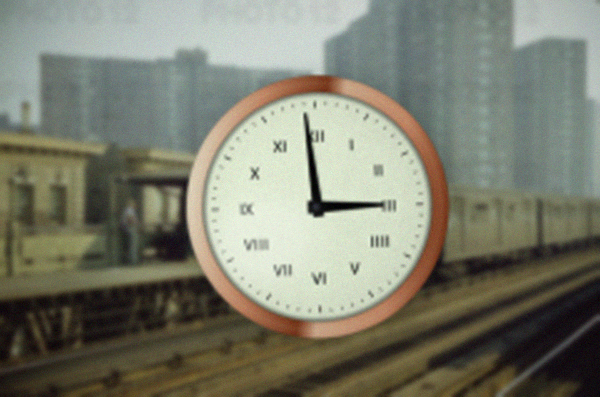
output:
2.59
